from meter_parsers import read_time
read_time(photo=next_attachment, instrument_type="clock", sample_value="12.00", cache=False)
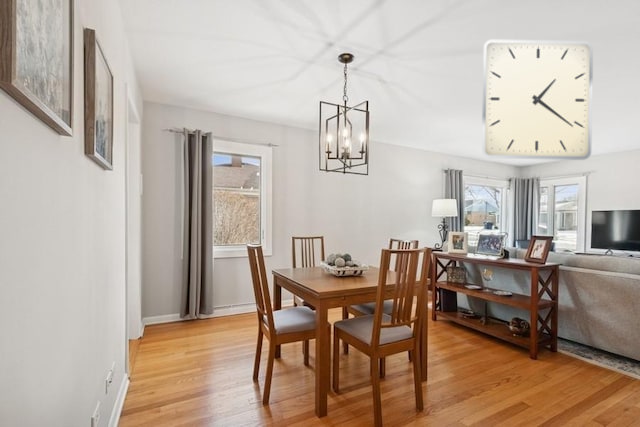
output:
1.21
